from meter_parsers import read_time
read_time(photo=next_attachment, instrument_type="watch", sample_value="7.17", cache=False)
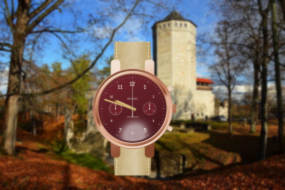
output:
9.48
